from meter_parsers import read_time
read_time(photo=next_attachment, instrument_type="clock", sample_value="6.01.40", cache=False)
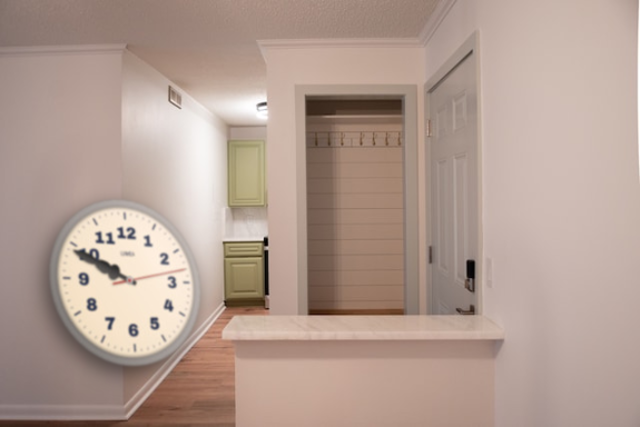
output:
9.49.13
